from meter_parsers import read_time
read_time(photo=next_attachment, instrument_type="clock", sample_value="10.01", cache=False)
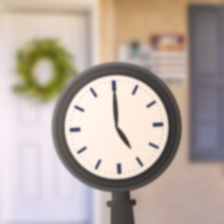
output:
5.00
